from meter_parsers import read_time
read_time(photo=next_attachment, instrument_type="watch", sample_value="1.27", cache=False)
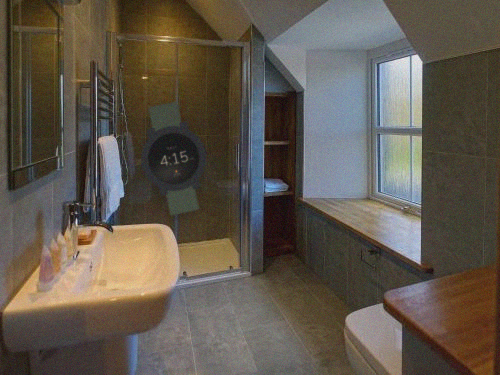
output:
4.15
